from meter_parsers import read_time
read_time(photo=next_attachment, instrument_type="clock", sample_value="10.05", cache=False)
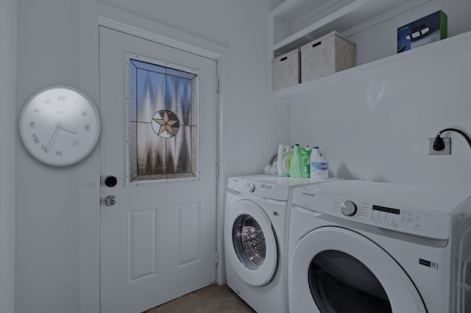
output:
3.34
